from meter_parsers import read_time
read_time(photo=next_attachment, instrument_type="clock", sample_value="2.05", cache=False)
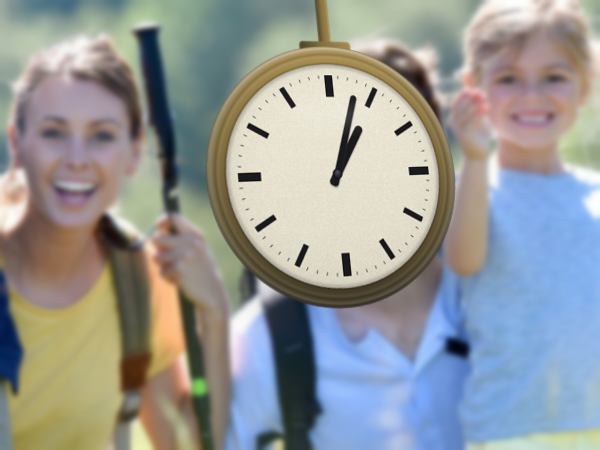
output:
1.03
